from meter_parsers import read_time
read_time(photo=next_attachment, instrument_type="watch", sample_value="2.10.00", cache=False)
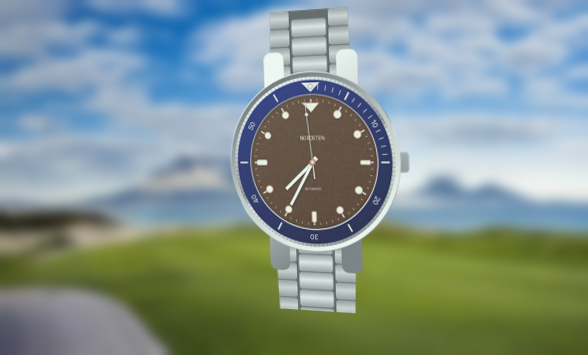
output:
7.34.59
